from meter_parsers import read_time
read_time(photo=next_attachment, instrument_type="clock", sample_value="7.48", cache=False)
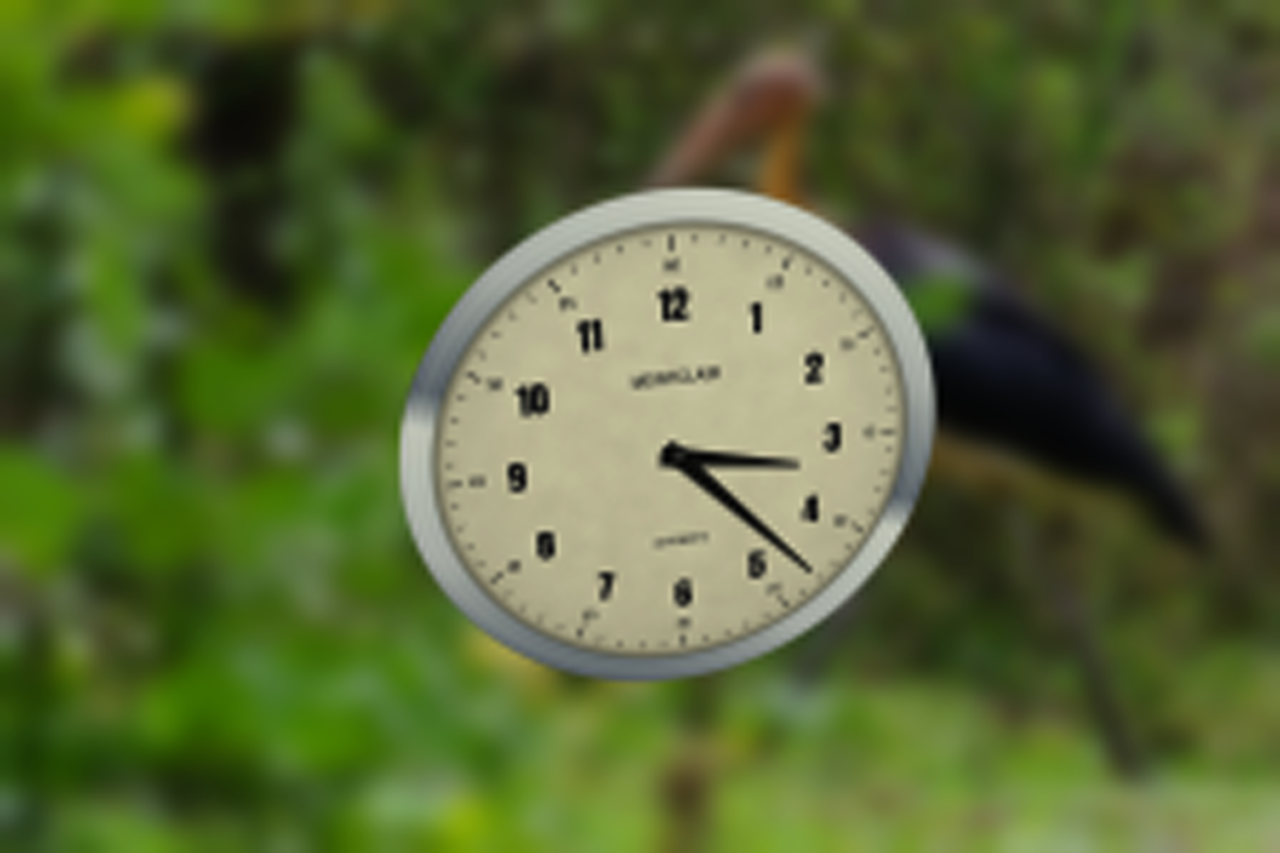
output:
3.23
